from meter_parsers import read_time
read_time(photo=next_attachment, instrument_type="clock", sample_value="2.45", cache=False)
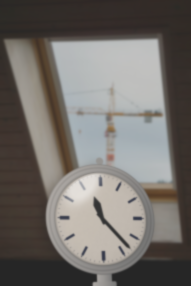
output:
11.23
